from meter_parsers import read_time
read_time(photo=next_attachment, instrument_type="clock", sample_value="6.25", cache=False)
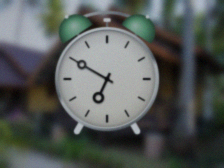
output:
6.50
